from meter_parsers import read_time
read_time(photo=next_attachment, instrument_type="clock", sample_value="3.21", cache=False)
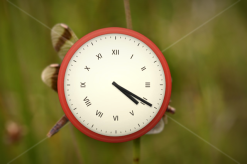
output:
4.20
